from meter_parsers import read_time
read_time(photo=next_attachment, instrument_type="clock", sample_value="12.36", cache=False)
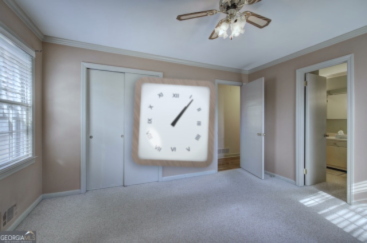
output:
1.06
